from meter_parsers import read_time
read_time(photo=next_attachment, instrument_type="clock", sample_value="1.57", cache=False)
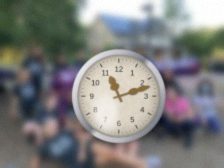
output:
11.12
